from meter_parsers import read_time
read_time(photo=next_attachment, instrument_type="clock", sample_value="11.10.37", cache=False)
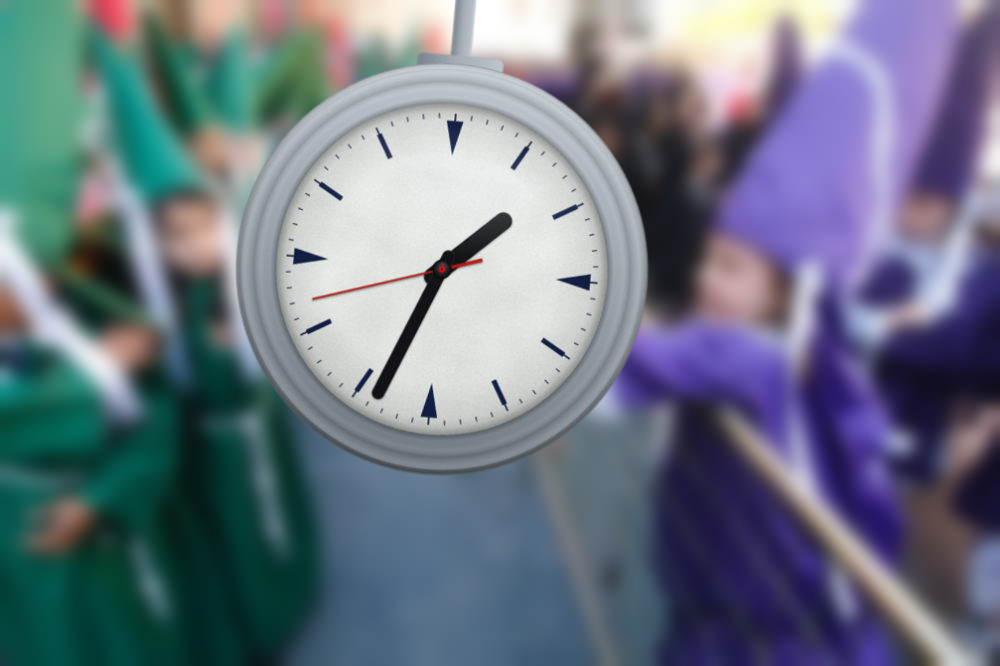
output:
1.33.42
